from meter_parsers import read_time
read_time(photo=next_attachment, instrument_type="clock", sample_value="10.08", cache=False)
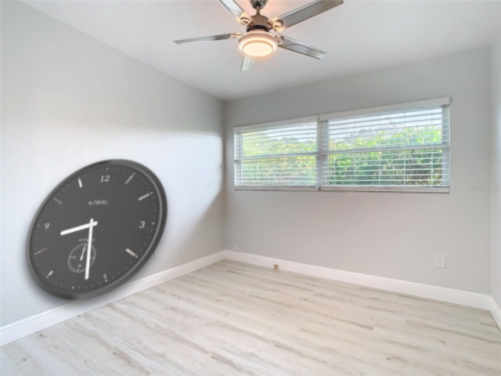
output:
8.28
